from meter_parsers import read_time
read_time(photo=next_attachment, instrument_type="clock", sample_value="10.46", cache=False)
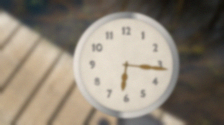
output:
6.16
